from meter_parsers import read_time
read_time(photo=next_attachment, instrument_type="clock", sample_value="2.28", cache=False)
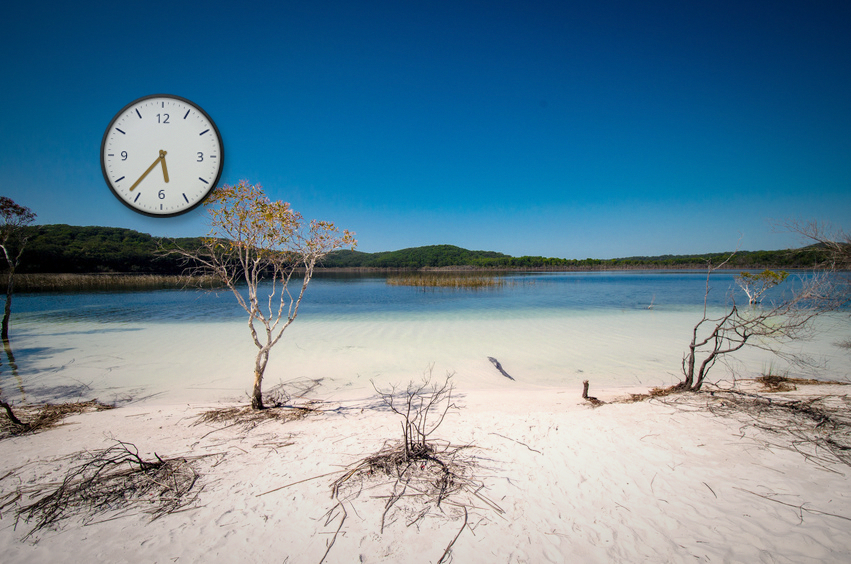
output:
5.37
